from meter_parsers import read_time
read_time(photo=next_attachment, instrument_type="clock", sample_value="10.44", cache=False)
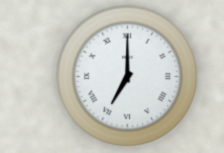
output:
7.00
